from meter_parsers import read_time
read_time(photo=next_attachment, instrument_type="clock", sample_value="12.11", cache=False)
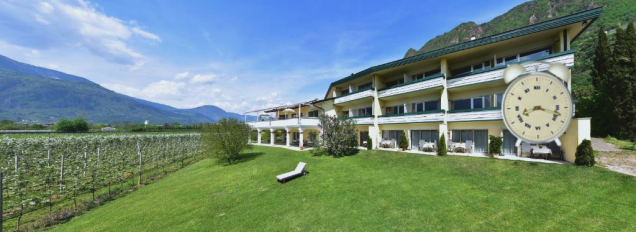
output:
8.18
